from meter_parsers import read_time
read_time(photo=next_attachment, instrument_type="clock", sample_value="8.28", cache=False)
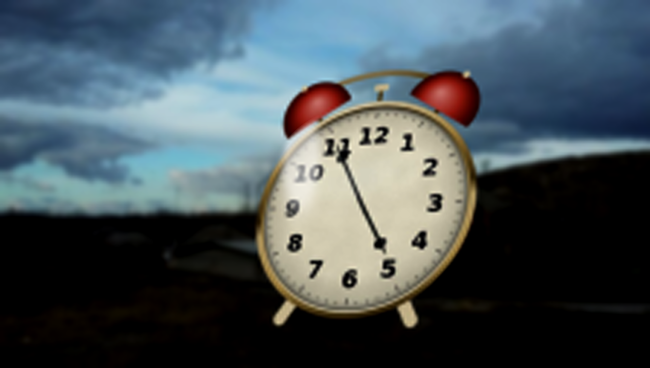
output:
4.55
